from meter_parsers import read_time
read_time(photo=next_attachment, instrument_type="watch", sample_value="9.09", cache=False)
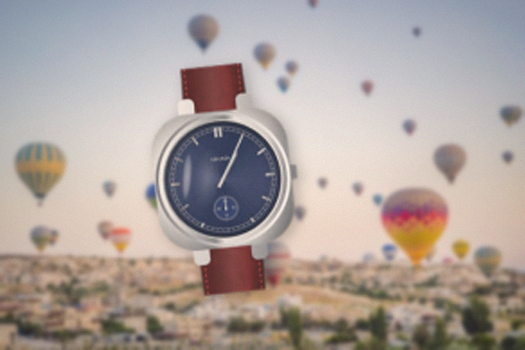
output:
1.05
